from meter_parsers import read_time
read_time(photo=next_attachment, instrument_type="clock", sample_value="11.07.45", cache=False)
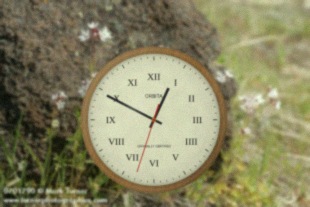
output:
12.49.33
